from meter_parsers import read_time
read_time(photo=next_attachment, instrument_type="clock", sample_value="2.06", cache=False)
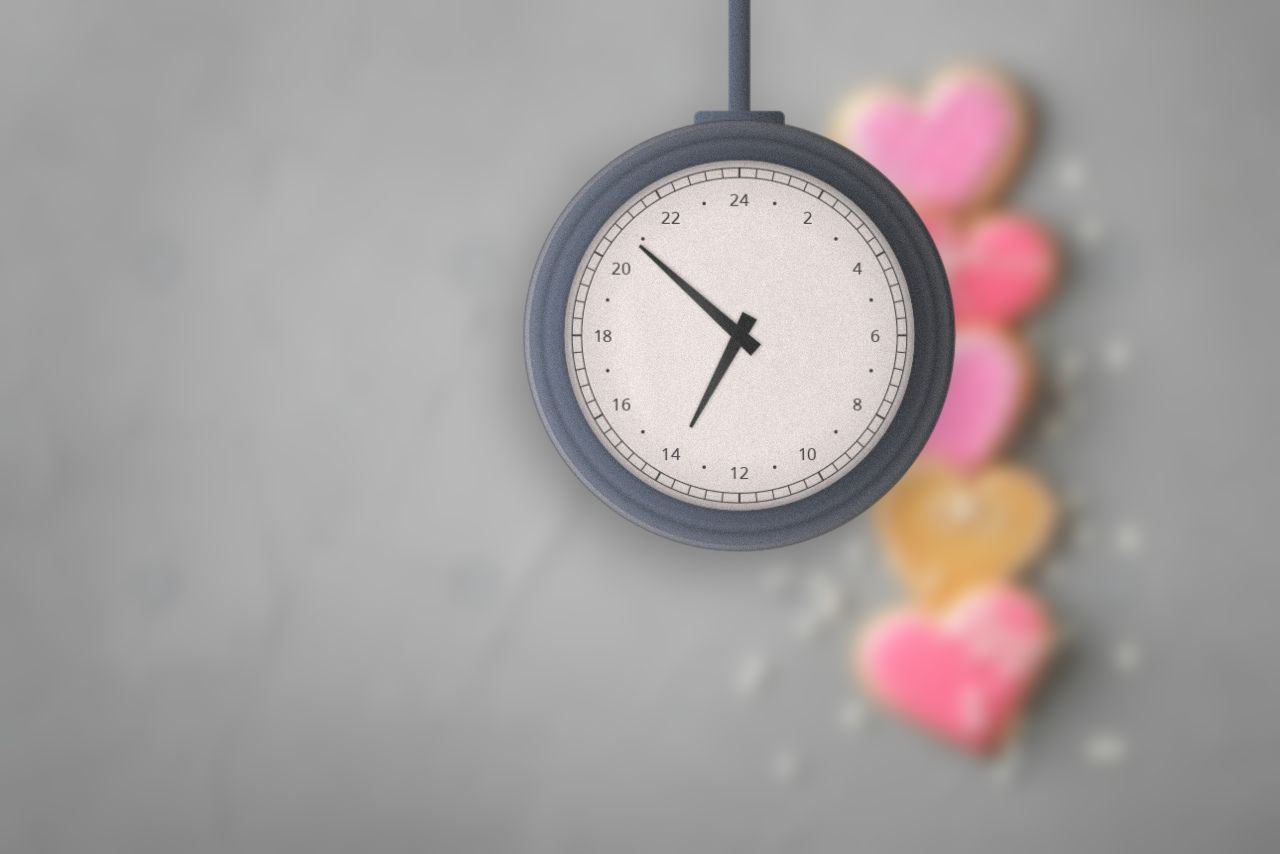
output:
13.52
